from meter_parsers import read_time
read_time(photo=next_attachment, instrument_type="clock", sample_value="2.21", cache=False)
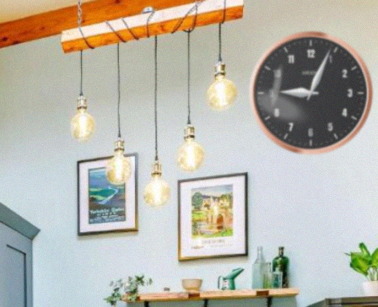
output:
9.04
